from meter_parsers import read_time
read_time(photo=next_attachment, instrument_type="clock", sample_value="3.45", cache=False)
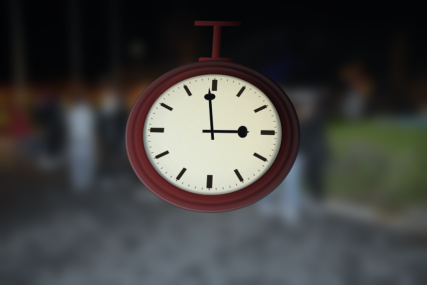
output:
2.59
